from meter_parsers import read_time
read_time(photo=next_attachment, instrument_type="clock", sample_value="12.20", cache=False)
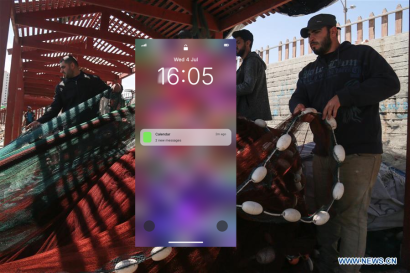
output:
16.05
